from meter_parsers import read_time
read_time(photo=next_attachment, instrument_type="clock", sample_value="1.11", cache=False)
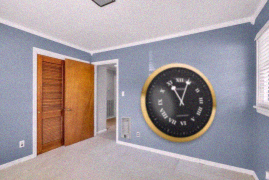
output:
11.04
